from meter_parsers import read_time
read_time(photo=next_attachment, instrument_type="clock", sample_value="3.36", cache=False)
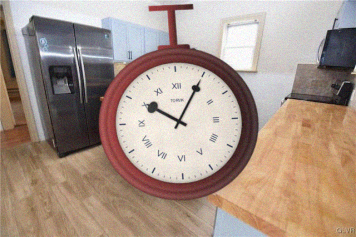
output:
10.05
